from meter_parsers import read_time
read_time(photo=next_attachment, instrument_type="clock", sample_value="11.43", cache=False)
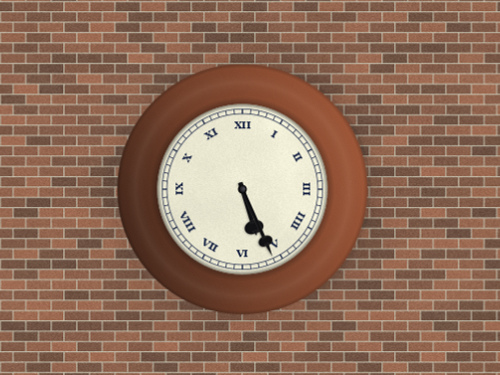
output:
5.26
